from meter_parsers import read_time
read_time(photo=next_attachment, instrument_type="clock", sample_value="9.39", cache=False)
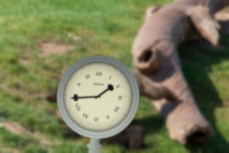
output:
1.44
